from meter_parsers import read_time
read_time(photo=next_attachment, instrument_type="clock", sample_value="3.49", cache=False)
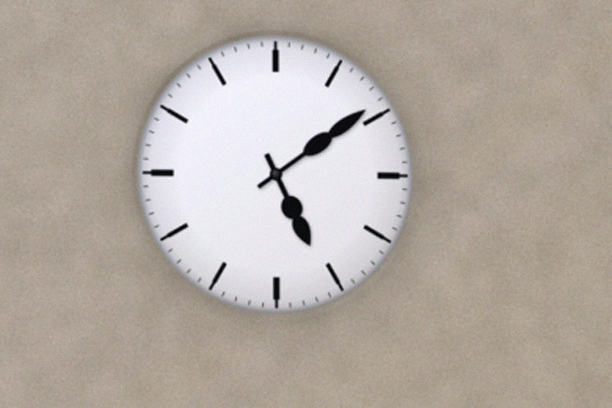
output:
5.09
